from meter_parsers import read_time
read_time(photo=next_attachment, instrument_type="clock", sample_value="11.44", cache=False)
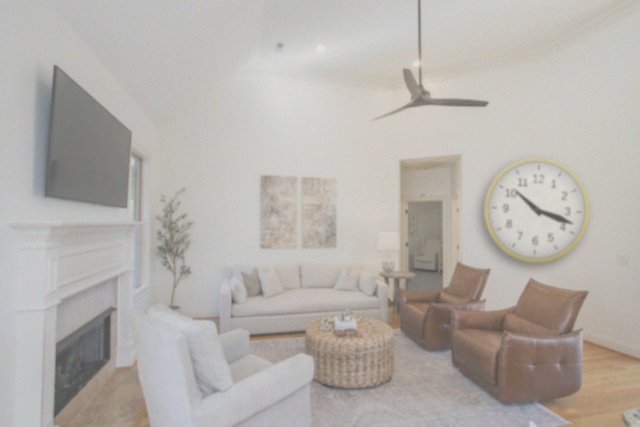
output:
10.18
